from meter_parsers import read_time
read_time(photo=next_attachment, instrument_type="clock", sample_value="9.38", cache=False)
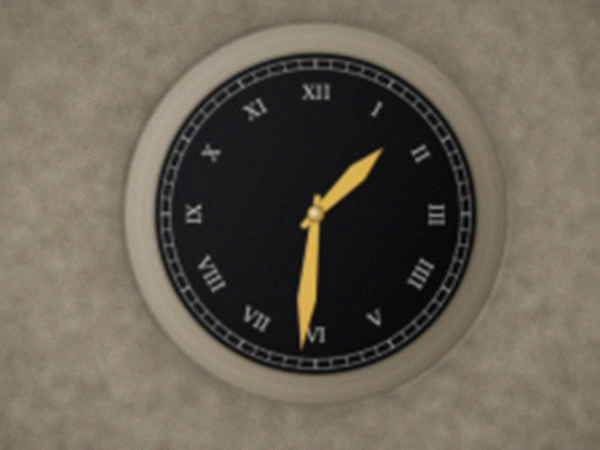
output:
1.31
